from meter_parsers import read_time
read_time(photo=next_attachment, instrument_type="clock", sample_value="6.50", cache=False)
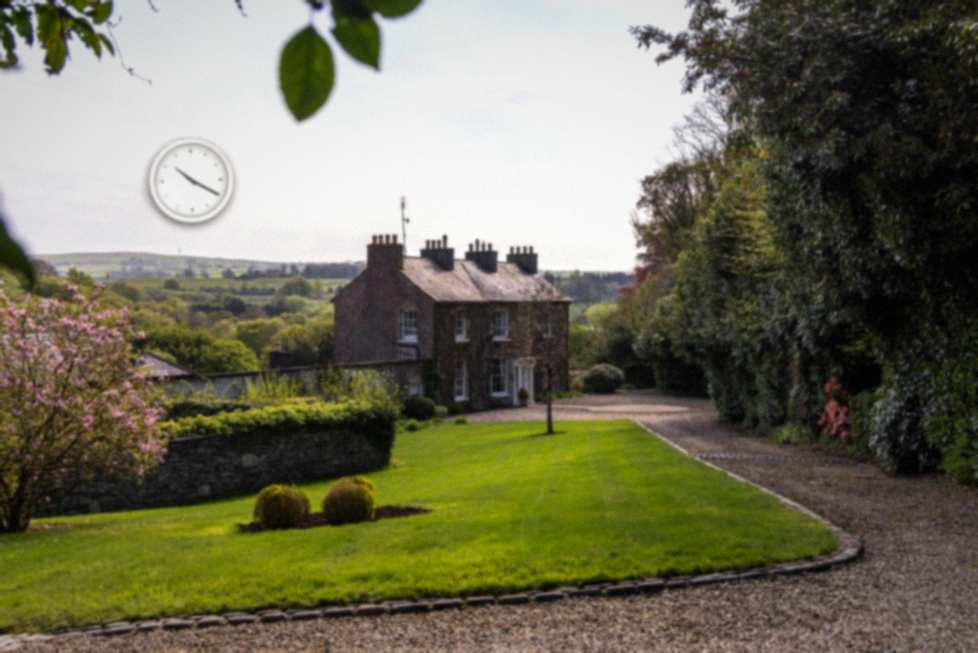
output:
10.20
